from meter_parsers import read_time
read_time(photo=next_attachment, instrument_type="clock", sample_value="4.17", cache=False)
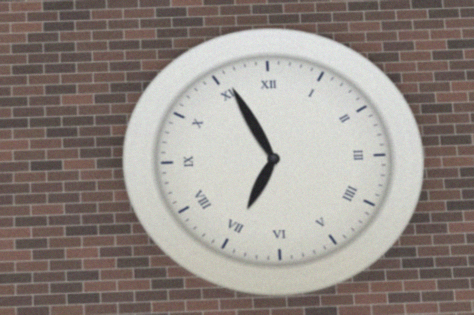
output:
6.56
